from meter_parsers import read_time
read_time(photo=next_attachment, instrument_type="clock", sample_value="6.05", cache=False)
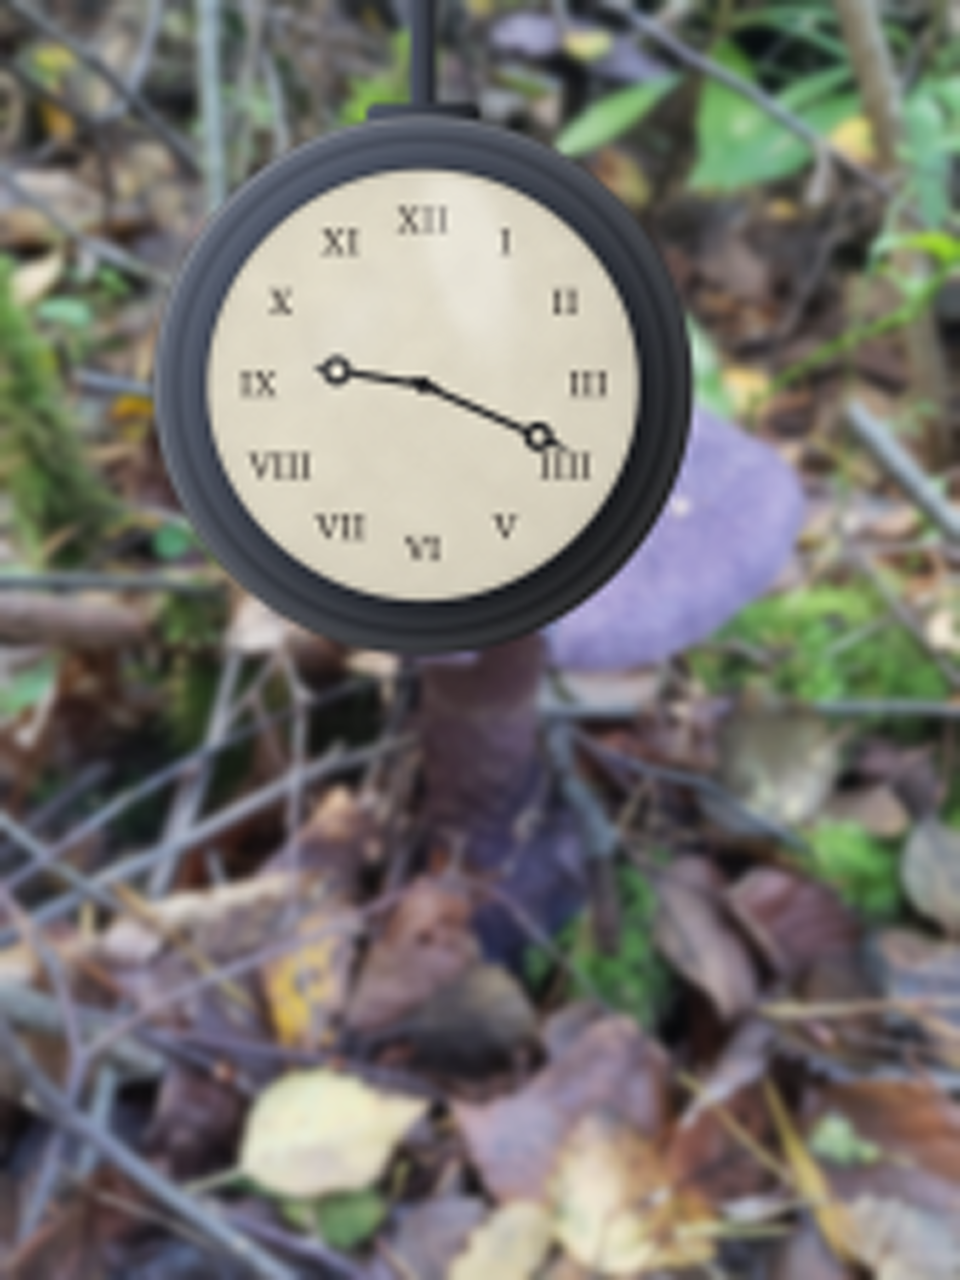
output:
9.19
